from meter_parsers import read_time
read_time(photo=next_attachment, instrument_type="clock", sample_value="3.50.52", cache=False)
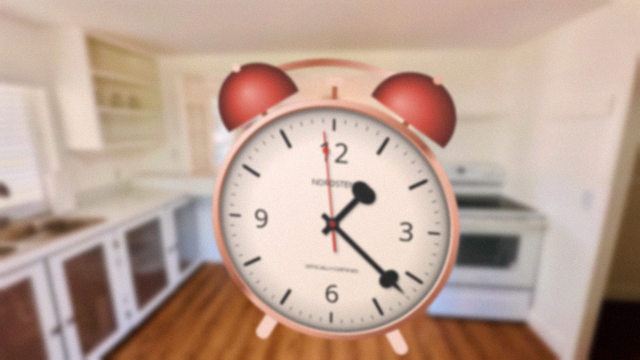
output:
1.21.59
